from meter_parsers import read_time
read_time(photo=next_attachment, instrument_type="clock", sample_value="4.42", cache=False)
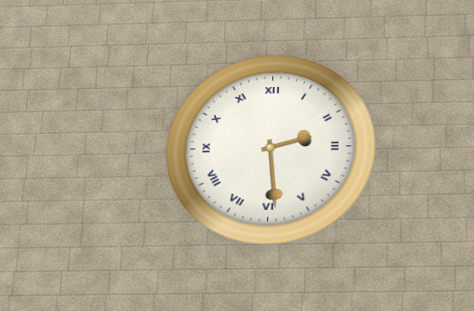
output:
2.29
